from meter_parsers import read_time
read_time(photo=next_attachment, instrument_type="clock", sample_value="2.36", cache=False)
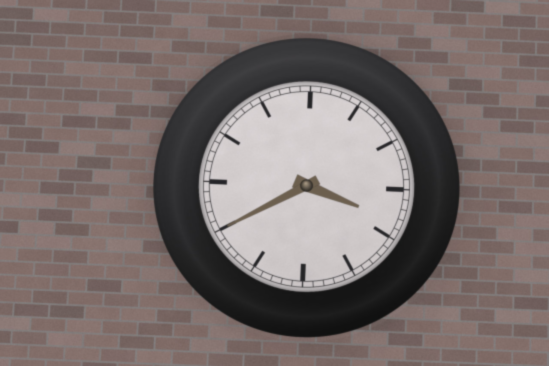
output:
3.40
